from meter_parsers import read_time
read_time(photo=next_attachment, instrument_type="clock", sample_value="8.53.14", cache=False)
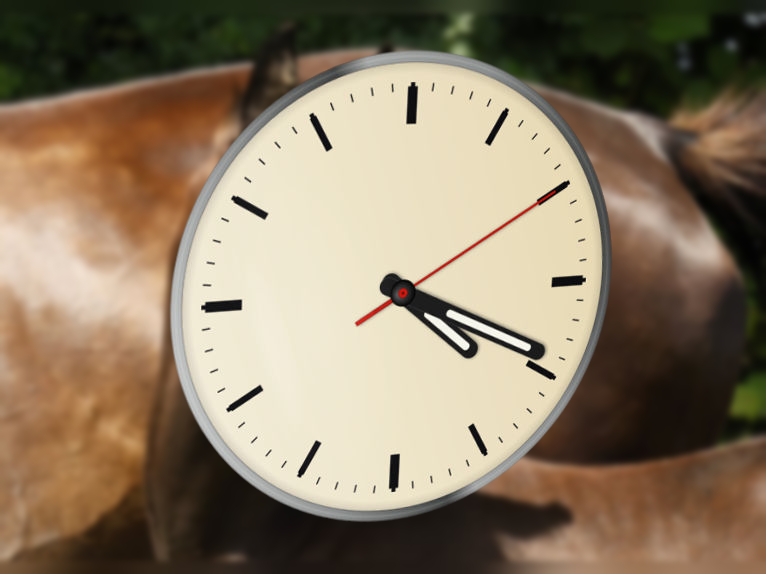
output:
4.19.10
